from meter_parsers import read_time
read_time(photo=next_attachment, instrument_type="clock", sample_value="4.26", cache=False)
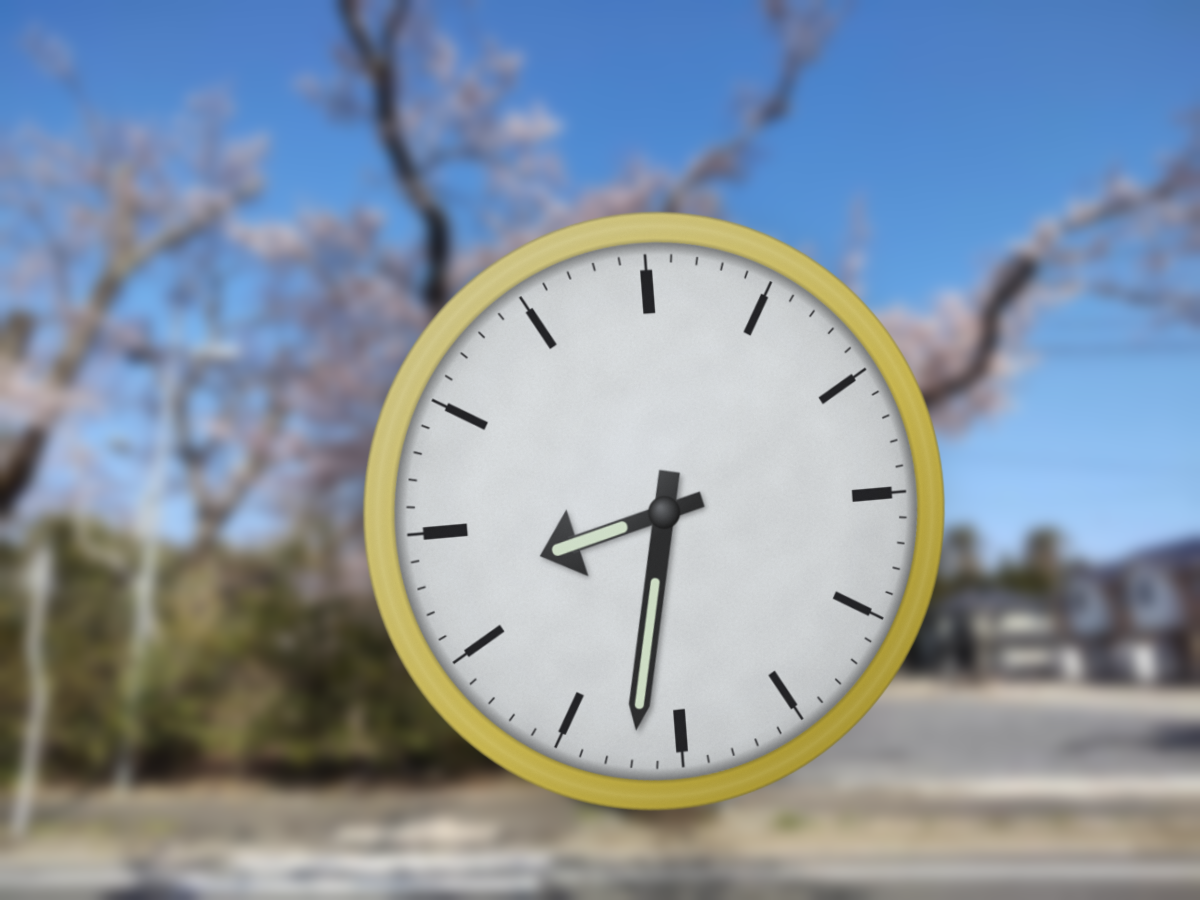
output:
8.32
